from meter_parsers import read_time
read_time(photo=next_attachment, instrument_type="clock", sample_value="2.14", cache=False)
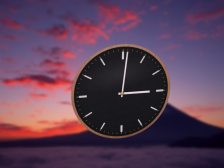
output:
3.01
